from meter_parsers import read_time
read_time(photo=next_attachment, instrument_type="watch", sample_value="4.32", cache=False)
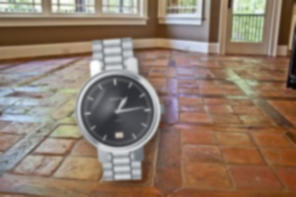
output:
1.14
